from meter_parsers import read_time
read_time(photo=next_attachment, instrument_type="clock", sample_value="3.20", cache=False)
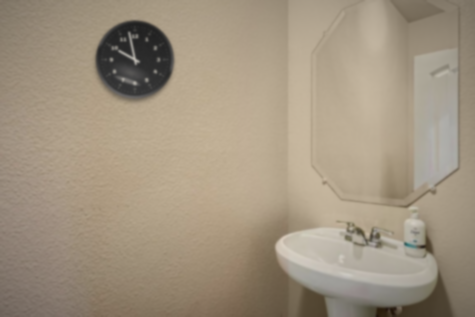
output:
9.58
